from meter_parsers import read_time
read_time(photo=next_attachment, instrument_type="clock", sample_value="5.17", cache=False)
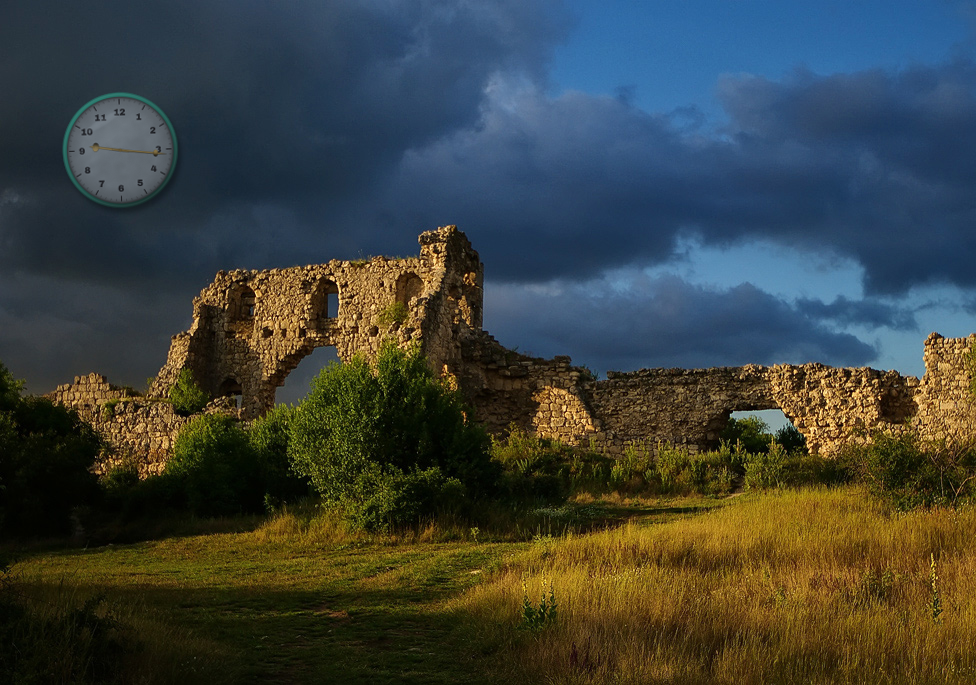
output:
9.16
